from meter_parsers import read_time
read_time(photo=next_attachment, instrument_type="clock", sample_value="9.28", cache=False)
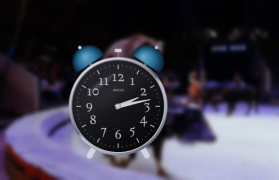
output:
2.13
